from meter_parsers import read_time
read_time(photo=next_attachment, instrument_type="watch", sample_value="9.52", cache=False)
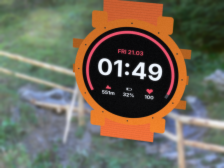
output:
1.49
